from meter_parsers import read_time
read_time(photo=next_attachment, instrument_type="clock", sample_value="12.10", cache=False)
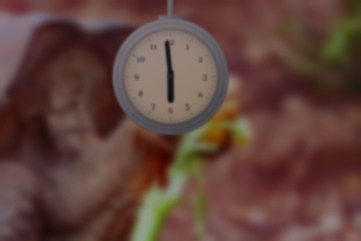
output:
5.59
